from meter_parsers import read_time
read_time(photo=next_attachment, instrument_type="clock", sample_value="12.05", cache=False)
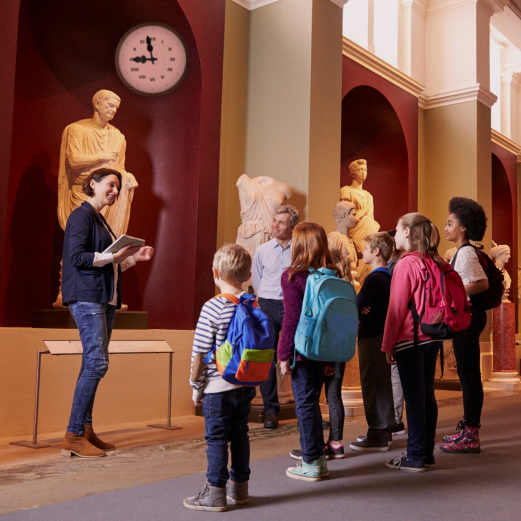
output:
8.58
